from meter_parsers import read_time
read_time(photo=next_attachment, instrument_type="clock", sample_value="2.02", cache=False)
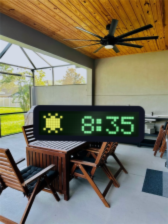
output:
8.35
